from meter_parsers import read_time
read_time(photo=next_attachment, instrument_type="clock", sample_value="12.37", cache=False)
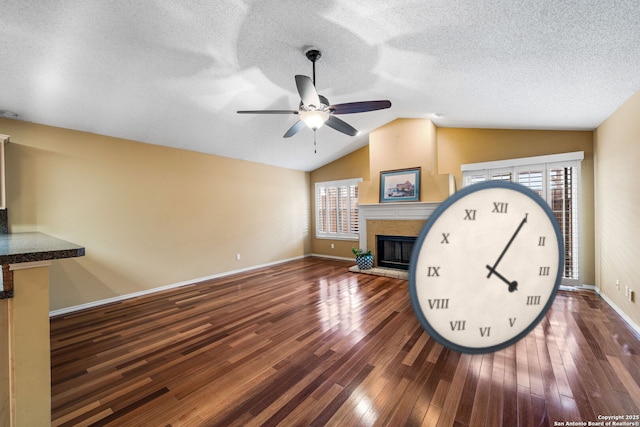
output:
4.05
